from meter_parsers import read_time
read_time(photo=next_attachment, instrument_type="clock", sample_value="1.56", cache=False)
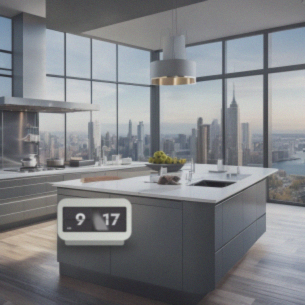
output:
9.17
